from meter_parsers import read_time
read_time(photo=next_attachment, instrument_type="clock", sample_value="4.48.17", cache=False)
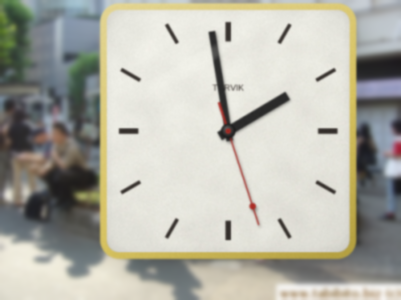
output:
1.58.27
